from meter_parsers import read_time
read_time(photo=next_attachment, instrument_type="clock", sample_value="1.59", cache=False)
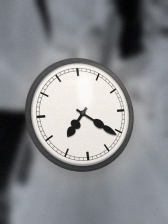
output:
7.21
